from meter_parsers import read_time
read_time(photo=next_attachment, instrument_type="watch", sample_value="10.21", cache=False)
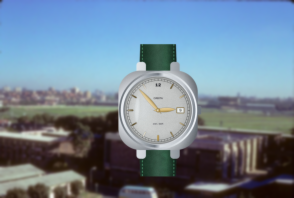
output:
2.53
